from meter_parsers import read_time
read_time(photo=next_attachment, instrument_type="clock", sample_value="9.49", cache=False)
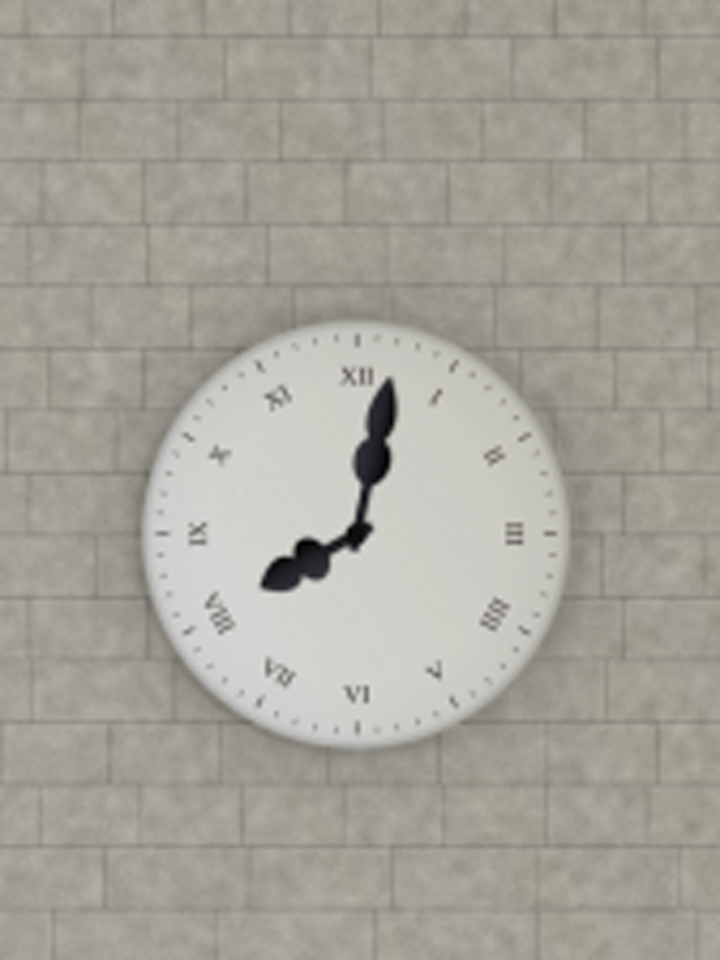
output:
8.02
